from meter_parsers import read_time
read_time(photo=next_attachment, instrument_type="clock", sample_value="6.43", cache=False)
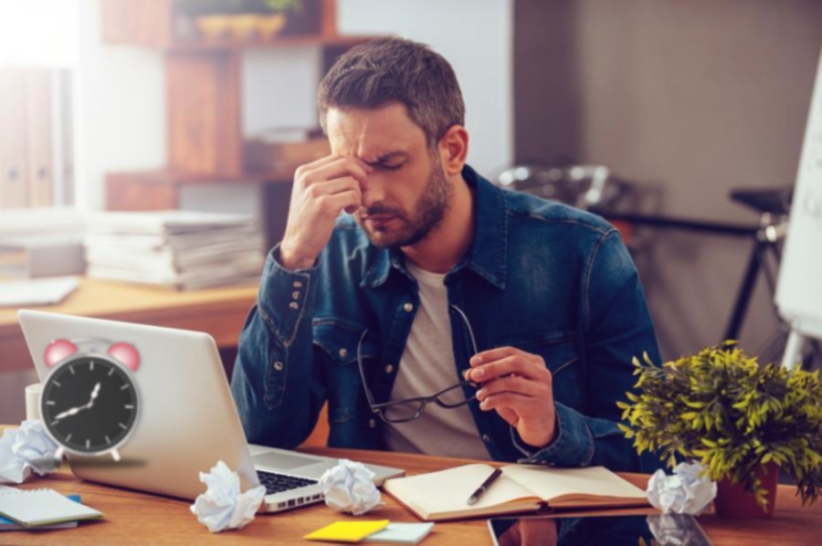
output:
12.41
